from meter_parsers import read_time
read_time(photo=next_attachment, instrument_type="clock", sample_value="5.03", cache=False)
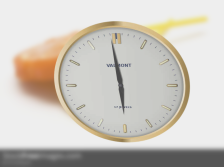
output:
5.59
